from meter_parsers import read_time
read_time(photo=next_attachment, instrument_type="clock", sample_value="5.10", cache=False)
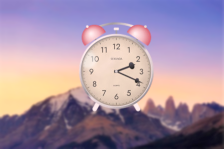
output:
2.19
